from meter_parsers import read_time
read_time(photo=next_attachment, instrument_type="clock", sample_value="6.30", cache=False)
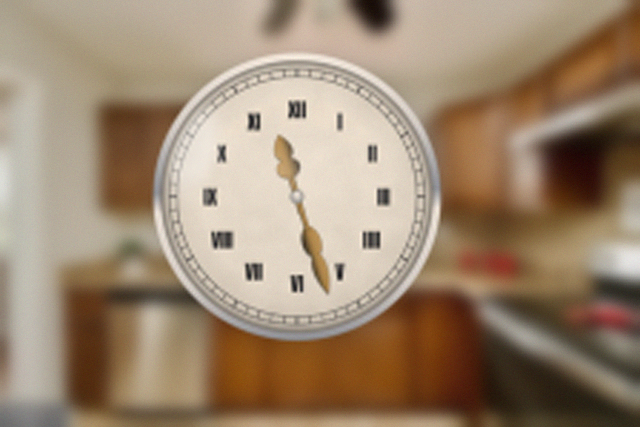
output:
11.27
